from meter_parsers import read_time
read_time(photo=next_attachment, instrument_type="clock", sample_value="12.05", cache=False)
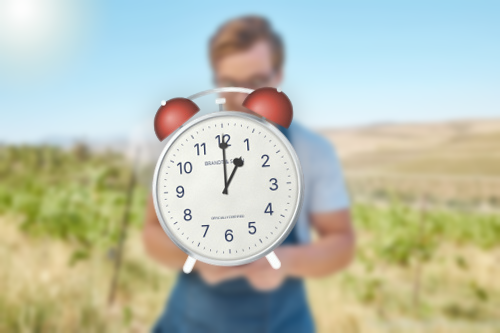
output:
1.00
